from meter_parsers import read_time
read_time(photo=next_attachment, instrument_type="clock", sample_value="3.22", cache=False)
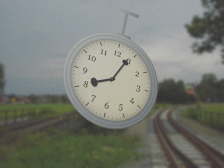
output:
8.04
